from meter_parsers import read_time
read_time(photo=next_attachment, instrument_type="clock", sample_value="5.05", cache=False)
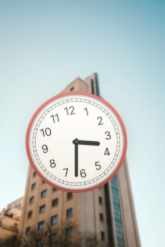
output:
3.32
